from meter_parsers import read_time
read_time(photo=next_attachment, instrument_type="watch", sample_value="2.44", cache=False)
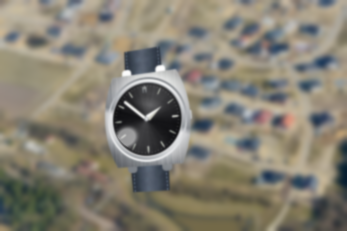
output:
1.52
